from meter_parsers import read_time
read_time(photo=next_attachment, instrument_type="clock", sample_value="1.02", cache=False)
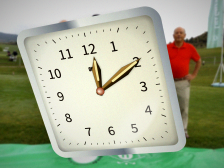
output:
12.10
